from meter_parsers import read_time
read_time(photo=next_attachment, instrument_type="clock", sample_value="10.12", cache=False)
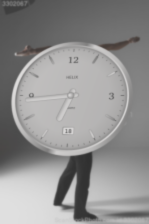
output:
6.44
